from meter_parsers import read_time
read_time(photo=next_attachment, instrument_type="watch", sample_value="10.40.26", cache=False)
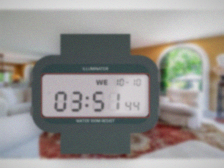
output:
3.51.44
